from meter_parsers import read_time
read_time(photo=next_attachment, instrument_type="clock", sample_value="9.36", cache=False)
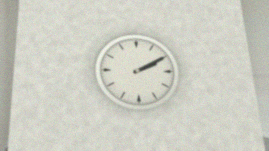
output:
2.10
